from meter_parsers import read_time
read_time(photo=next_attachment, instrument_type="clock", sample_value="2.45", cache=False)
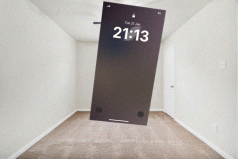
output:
21.13
